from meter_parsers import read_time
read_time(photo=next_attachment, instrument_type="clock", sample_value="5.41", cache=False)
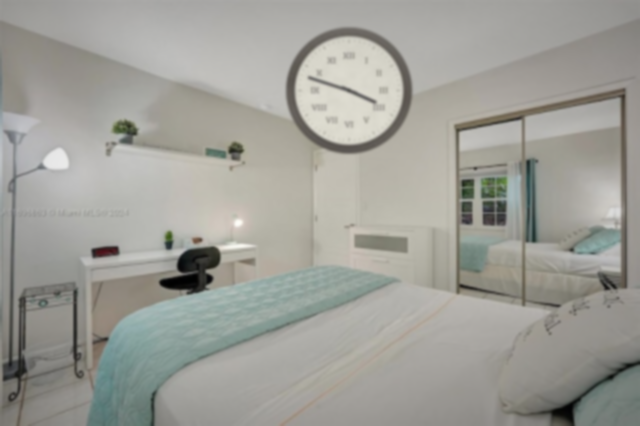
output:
3.48
